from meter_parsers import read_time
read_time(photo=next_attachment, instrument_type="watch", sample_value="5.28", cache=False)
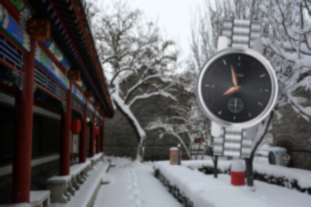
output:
7.57
